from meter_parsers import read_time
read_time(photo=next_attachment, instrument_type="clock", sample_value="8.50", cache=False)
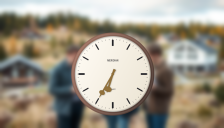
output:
6.35
